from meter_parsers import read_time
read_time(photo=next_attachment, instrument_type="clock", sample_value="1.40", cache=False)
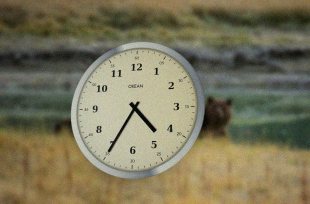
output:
4.35
